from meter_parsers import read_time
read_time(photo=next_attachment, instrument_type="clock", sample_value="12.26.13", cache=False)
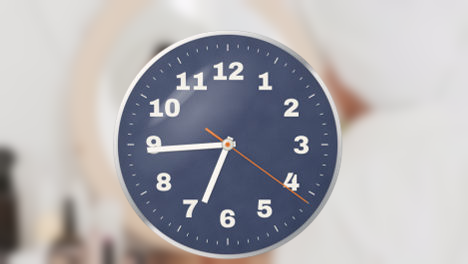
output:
6.44.21
